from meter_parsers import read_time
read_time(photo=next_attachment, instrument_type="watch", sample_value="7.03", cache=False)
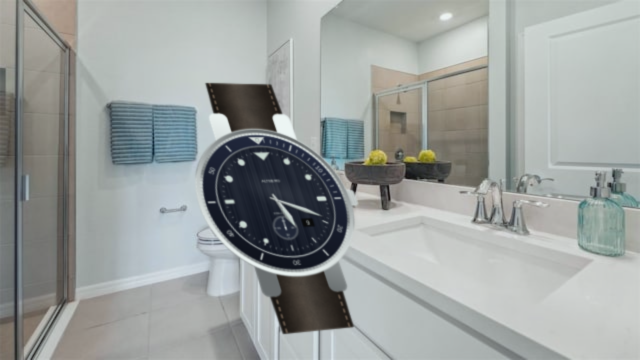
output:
5.19
